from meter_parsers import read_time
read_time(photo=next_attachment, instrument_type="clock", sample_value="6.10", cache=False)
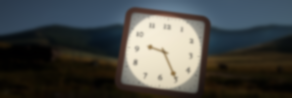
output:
9.25
